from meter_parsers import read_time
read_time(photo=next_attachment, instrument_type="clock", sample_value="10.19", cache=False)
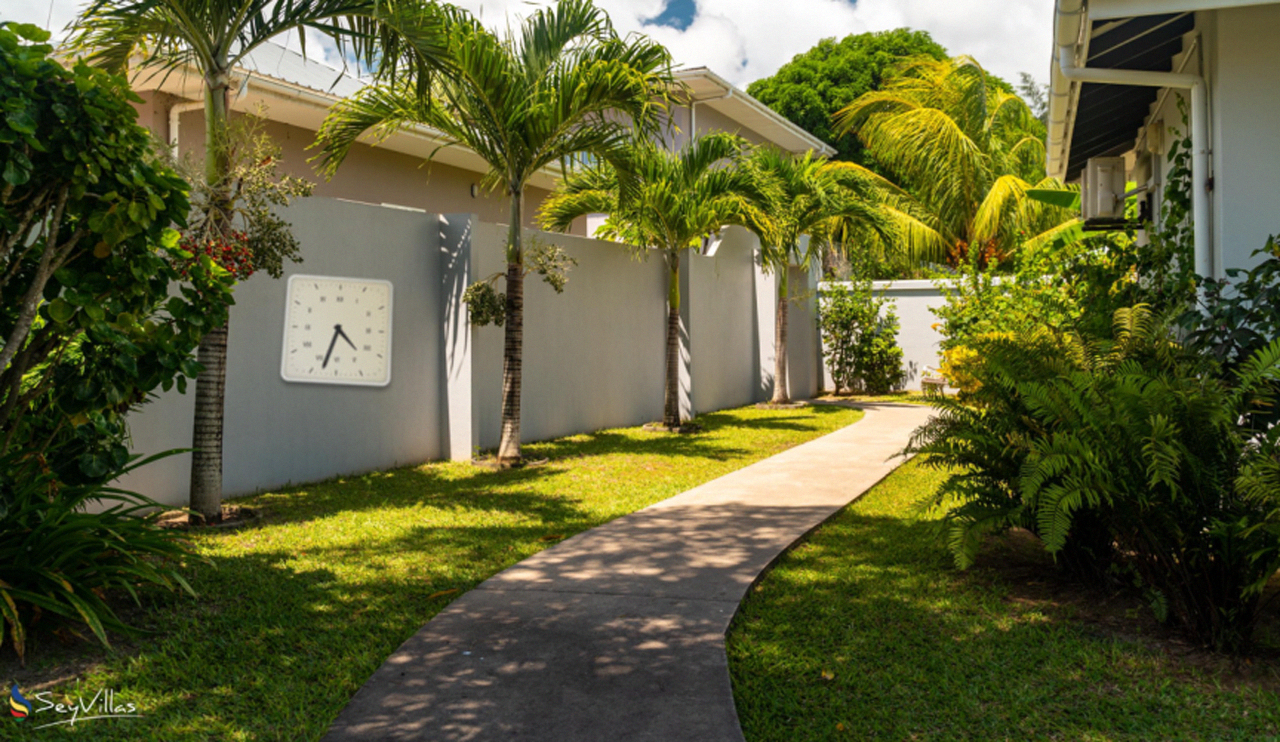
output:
4.33
